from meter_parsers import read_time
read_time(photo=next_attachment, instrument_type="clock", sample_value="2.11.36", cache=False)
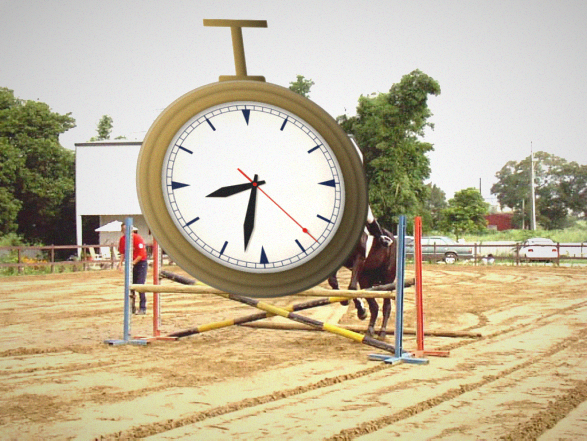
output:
8.32.23
